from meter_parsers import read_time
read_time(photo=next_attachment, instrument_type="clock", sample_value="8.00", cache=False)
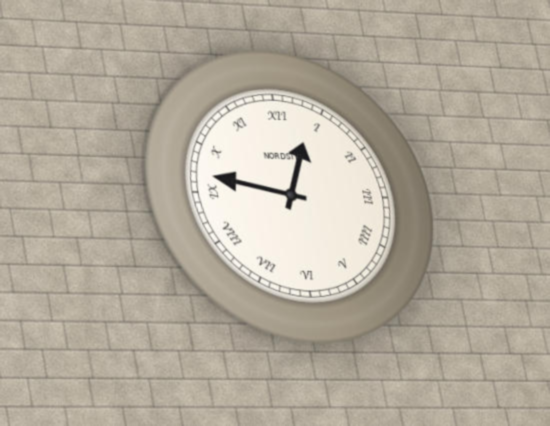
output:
12.47
